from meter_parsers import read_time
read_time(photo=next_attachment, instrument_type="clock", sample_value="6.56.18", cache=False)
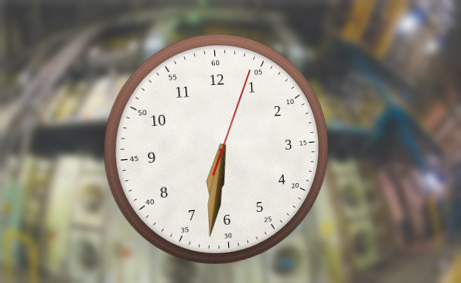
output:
6.32.04
